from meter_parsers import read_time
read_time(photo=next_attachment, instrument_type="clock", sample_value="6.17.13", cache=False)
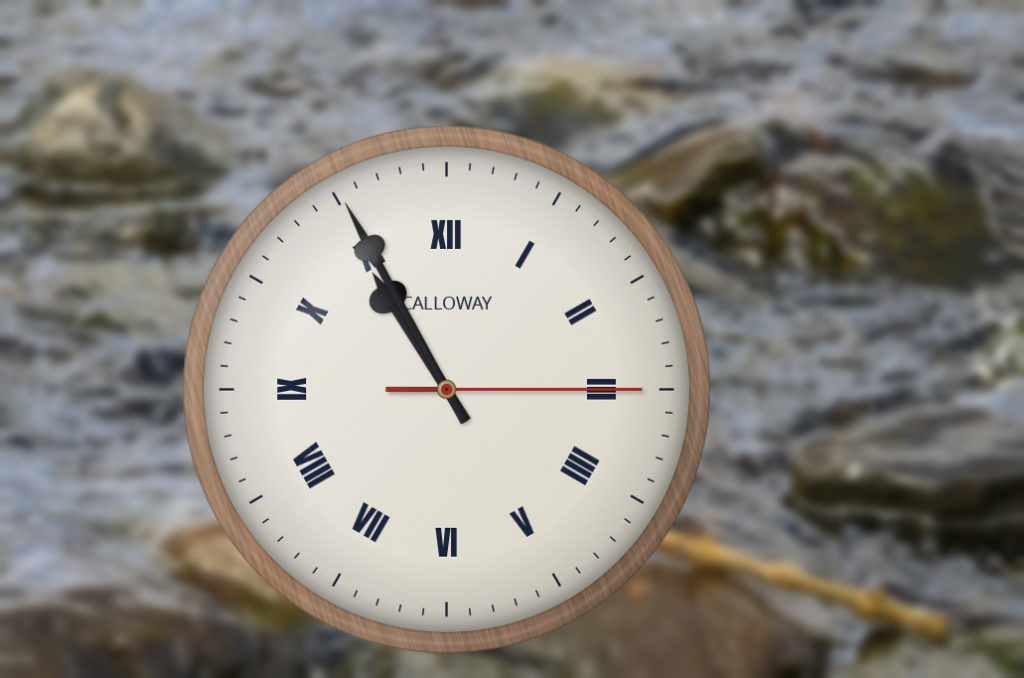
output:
10.55.15
